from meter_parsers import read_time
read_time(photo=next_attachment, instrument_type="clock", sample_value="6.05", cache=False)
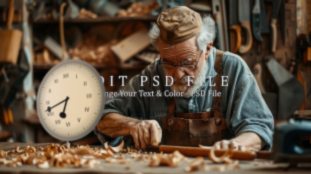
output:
6.42
